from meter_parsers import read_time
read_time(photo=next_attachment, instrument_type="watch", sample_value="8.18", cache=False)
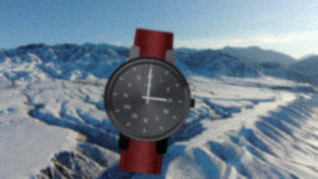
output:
3.00
